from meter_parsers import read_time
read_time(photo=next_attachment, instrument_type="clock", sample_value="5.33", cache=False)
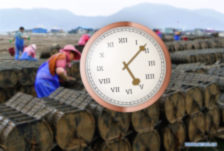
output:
5.08
